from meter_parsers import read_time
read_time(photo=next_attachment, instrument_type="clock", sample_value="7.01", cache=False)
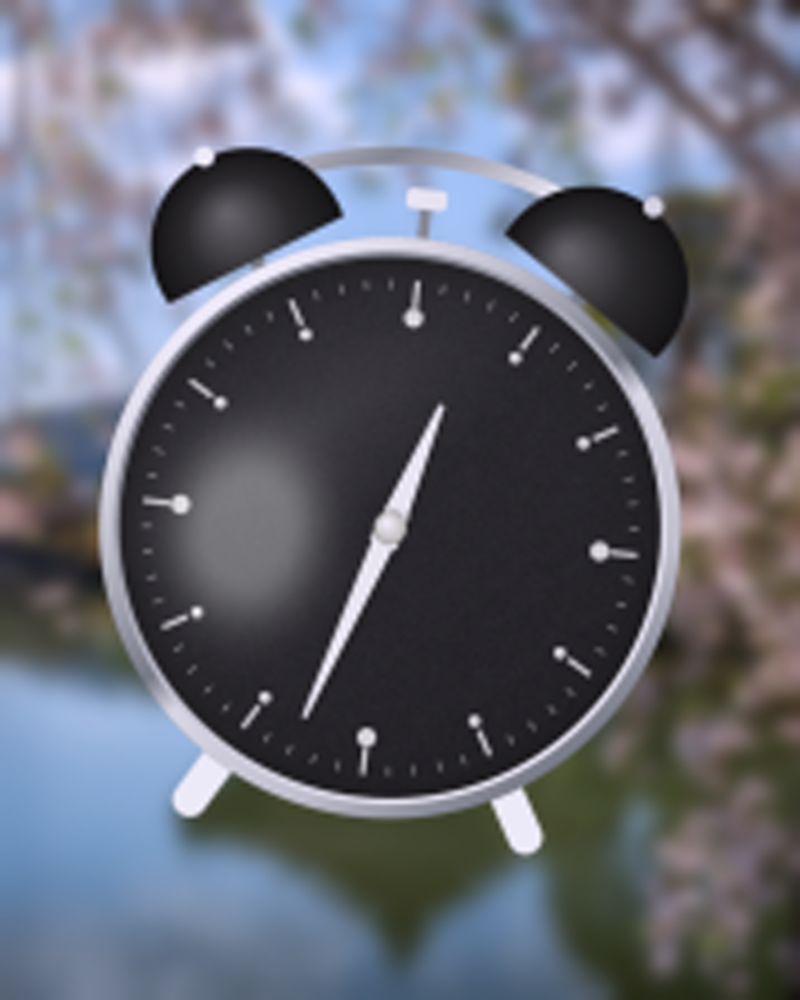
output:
12.33
